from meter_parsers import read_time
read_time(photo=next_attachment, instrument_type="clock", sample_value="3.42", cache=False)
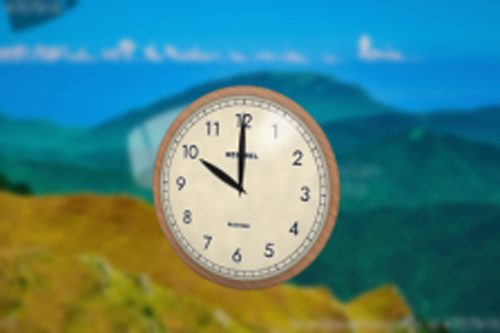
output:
10.00
